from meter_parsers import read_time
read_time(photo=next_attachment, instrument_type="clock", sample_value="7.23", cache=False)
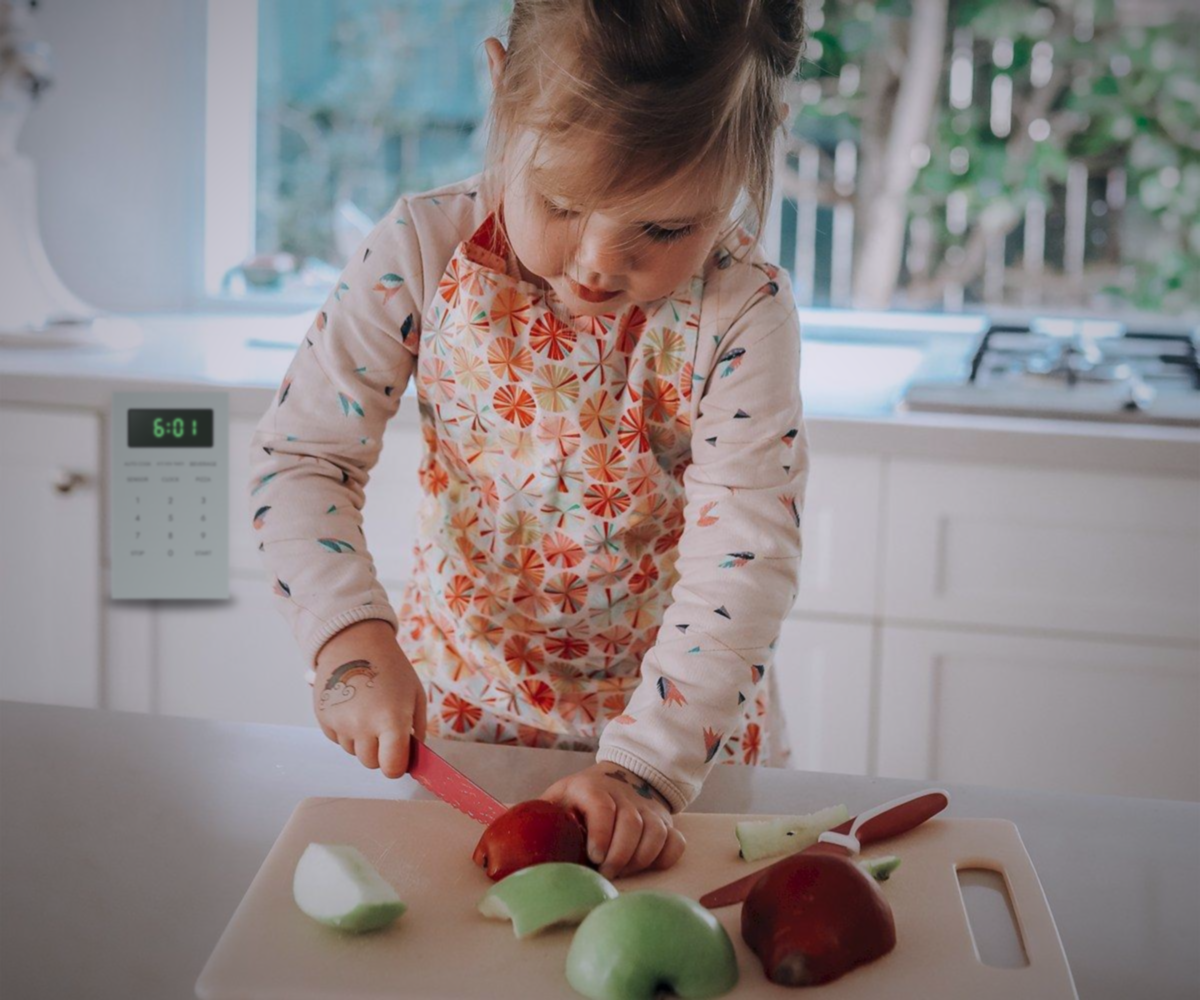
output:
6.01
